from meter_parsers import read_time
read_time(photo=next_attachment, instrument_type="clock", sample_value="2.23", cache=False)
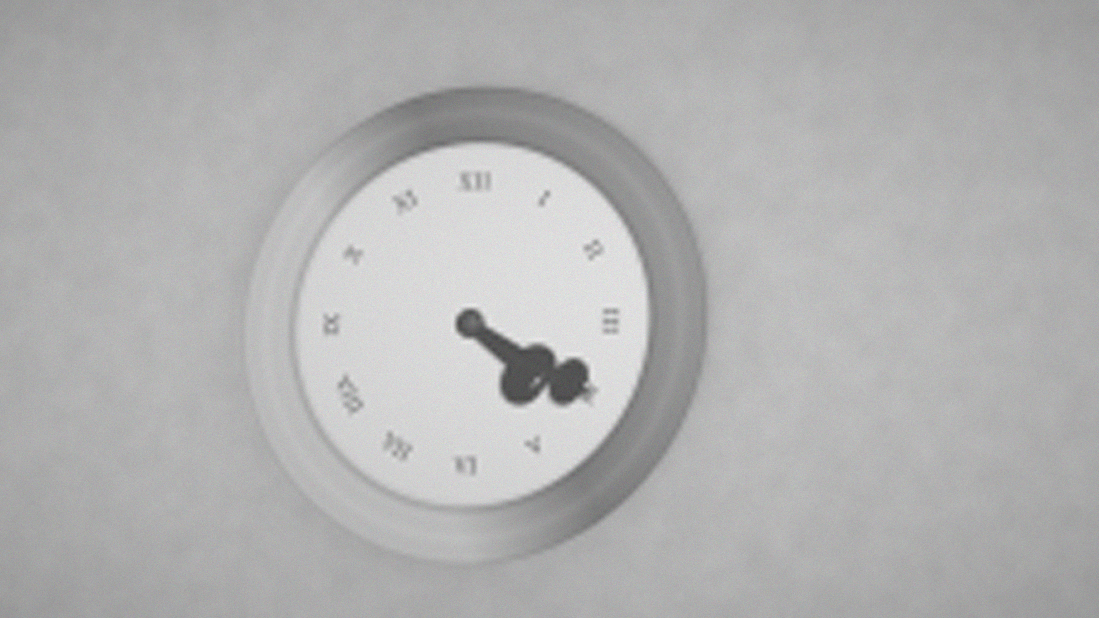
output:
4.20
